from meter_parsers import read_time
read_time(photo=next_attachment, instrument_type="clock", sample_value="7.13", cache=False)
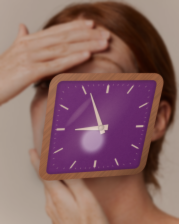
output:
8.56
